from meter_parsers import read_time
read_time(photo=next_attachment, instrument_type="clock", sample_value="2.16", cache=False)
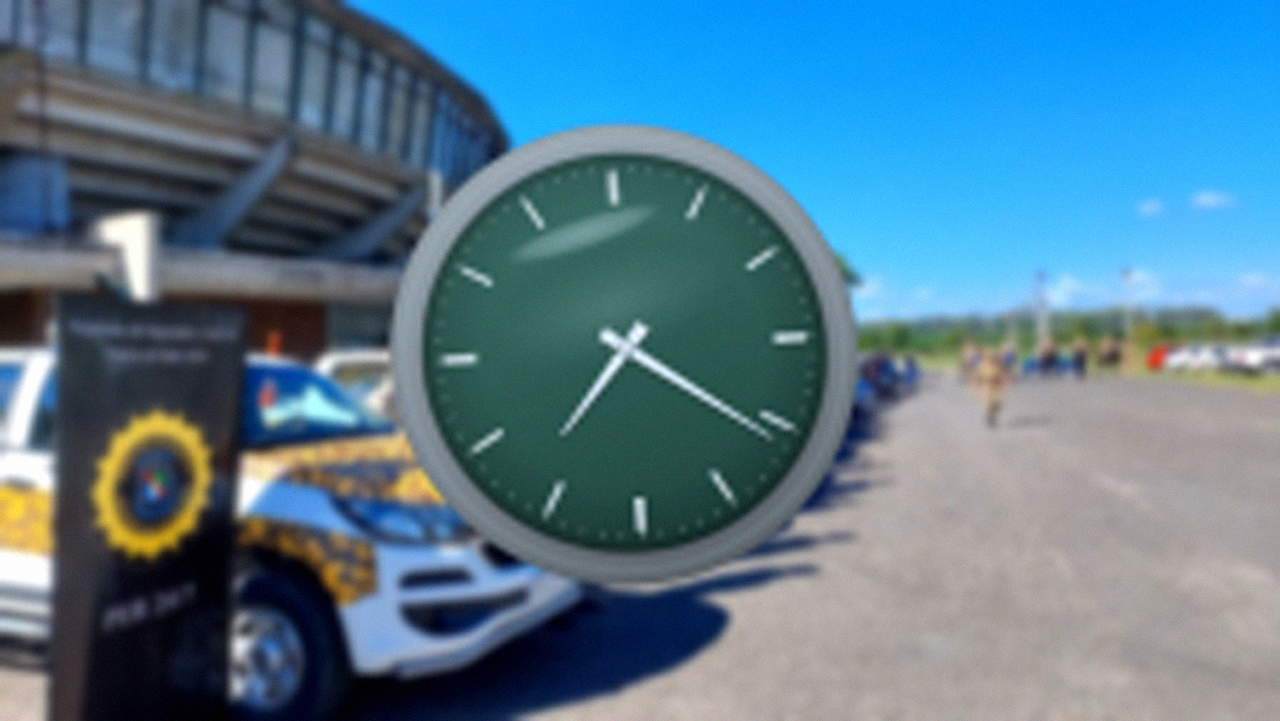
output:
7.21
